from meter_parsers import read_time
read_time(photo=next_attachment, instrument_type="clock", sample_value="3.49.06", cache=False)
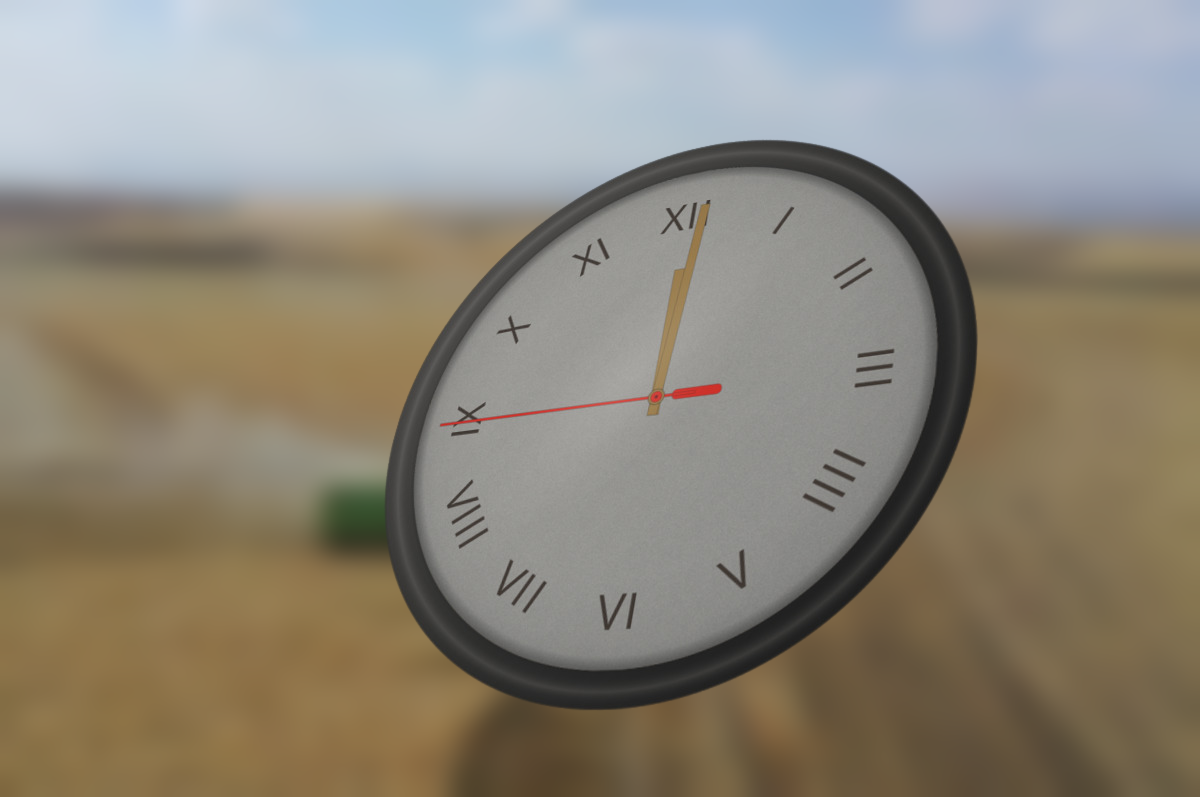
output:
12.00.45
